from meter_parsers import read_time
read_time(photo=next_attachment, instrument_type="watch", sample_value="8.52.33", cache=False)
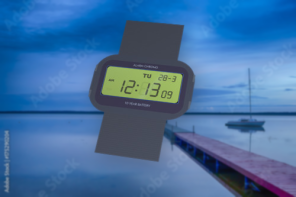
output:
12.13.09
